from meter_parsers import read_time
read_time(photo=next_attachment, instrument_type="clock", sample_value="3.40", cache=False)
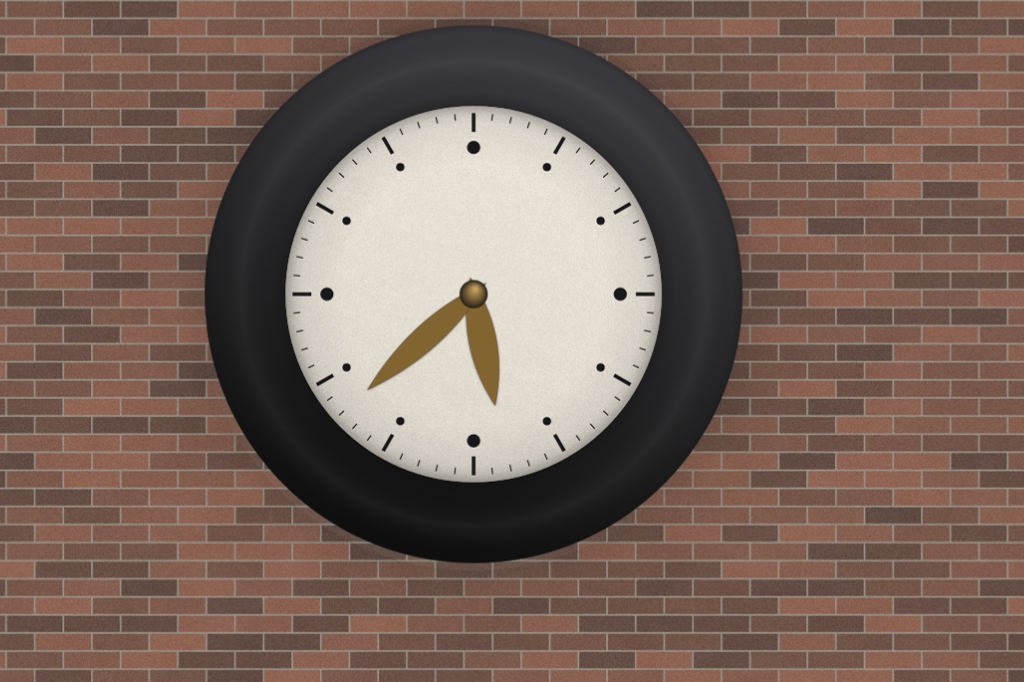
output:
5.38
